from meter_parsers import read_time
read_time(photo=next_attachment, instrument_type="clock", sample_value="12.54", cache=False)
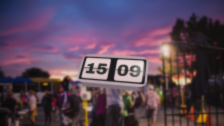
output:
15.09
